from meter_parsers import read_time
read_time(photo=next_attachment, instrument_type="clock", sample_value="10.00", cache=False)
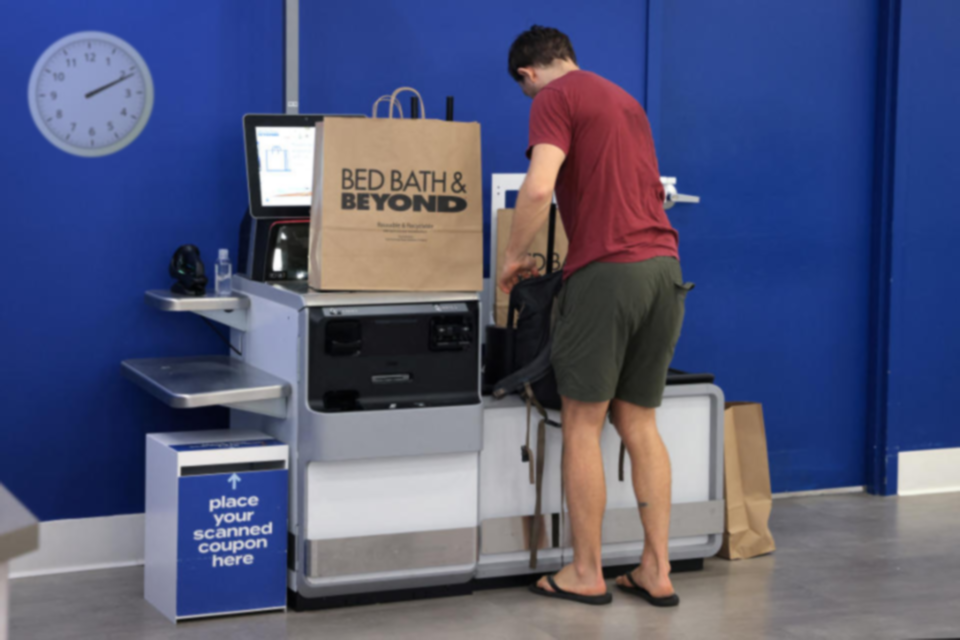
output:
2.11
